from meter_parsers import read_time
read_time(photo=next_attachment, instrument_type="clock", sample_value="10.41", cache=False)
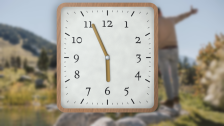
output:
5.56
